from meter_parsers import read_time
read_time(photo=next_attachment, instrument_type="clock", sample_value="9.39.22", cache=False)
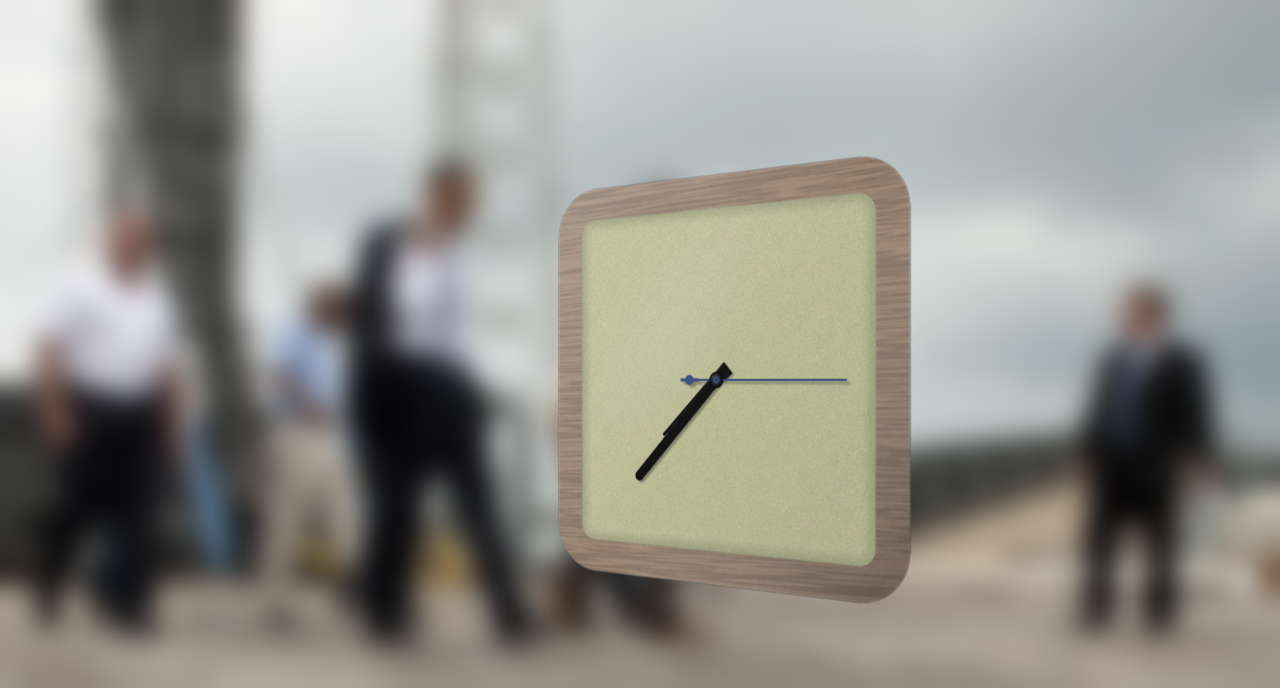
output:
7.37.15
